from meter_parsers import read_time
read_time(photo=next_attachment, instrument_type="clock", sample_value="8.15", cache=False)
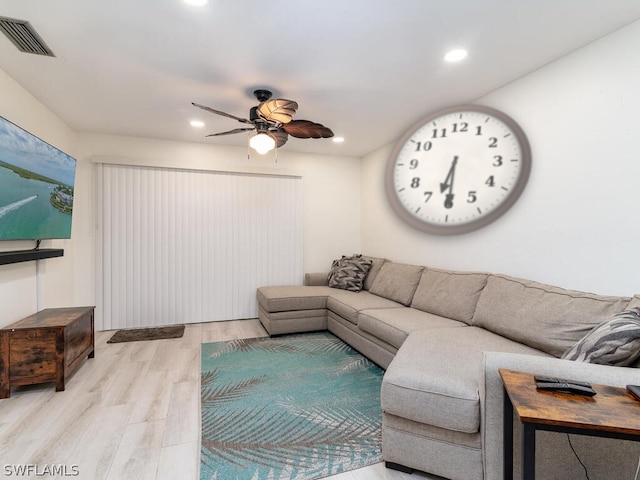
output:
6.30
